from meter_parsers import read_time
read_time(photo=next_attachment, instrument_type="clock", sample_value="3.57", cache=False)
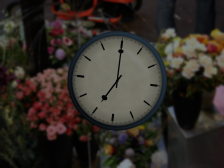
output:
7.00
